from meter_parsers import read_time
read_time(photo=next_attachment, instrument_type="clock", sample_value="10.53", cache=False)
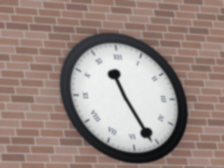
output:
11.26
